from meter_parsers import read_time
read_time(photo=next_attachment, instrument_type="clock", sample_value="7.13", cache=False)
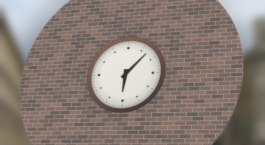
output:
6.07
